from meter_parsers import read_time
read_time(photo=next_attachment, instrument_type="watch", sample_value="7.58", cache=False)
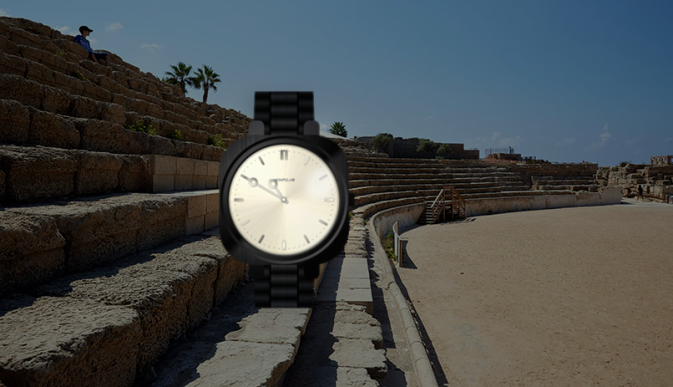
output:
10.50
